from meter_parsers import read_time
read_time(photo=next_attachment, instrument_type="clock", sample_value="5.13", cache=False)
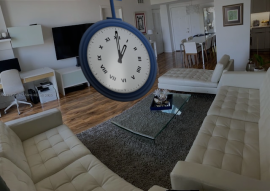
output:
1.00
